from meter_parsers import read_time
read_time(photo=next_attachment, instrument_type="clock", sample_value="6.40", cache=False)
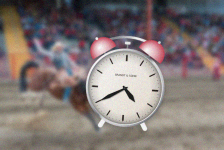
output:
4.40
